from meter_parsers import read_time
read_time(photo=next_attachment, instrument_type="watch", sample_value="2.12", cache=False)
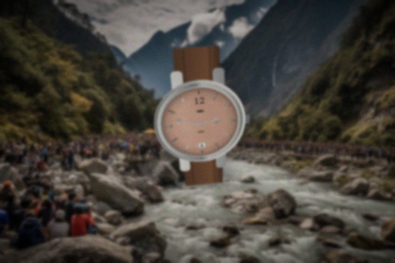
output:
2.47
